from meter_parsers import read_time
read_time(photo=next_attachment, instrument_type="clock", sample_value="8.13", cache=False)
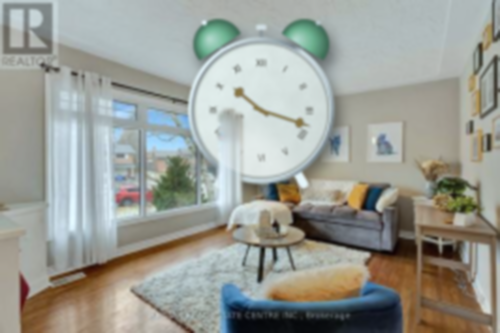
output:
10.18
